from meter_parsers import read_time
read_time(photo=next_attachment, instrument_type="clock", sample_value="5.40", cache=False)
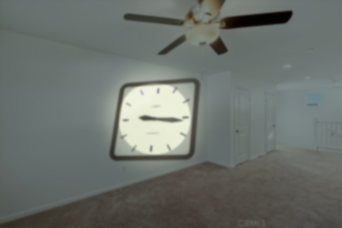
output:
9.16
